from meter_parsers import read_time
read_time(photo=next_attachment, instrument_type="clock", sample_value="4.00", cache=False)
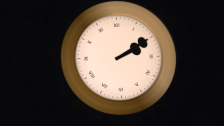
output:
2.10
